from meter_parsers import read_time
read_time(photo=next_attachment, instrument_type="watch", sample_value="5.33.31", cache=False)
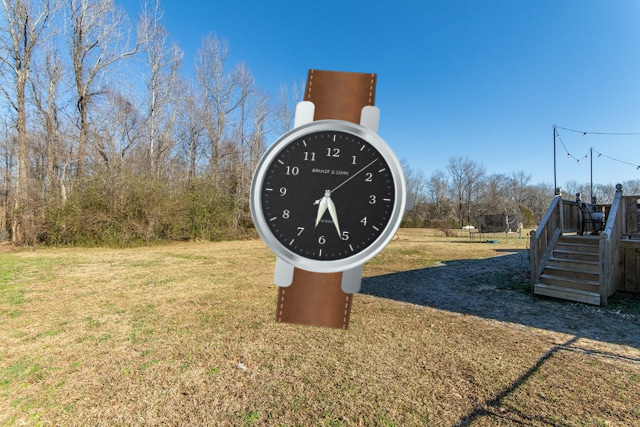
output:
6.26.08
